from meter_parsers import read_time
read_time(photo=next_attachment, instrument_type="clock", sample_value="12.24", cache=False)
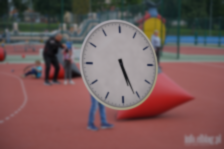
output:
5.26
